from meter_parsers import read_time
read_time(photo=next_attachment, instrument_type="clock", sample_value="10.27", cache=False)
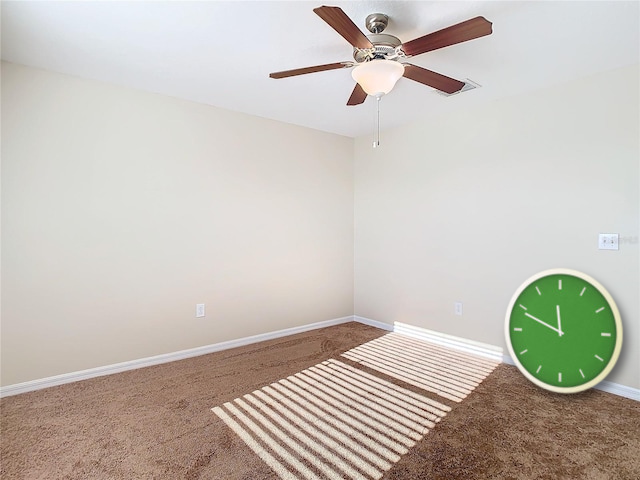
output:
11.49
